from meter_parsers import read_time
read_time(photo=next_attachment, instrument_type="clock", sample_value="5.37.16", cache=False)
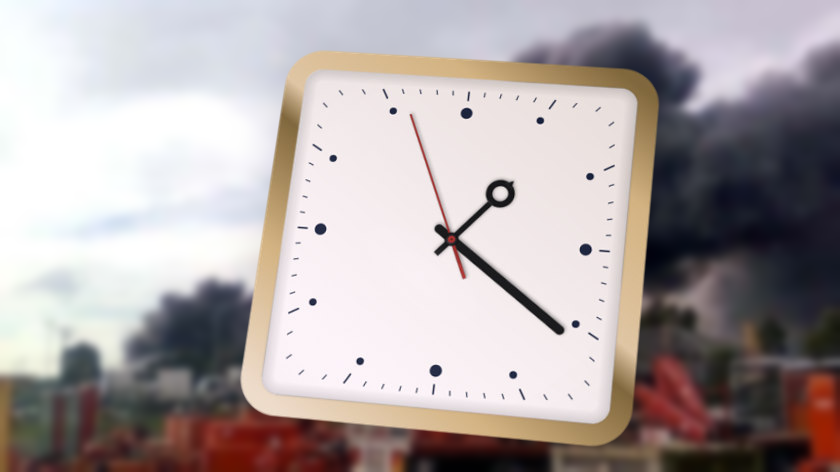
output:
1.20.56
